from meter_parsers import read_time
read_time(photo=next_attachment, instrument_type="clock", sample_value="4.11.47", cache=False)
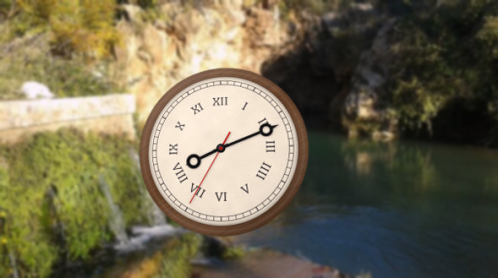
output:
8.11.35
